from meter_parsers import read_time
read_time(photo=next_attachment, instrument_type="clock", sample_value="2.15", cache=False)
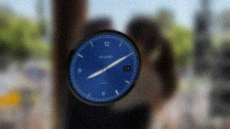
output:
8.10
